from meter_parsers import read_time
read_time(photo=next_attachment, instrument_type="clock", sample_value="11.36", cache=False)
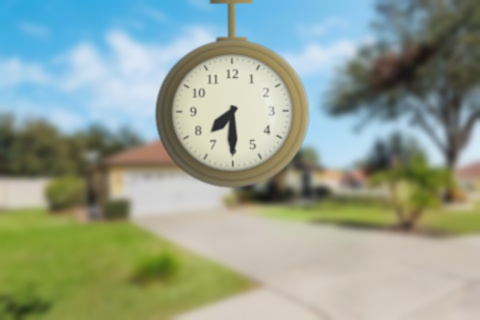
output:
7.30
